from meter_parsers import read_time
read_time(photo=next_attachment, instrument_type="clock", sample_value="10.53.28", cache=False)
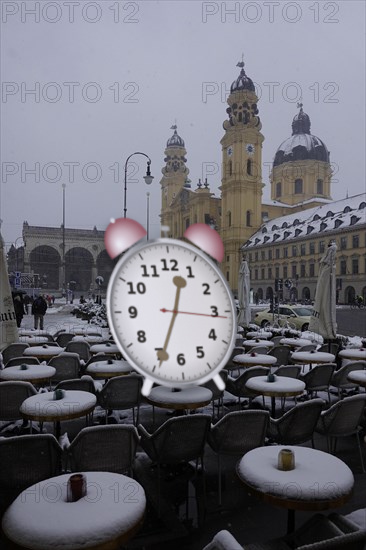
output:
12.34.16
